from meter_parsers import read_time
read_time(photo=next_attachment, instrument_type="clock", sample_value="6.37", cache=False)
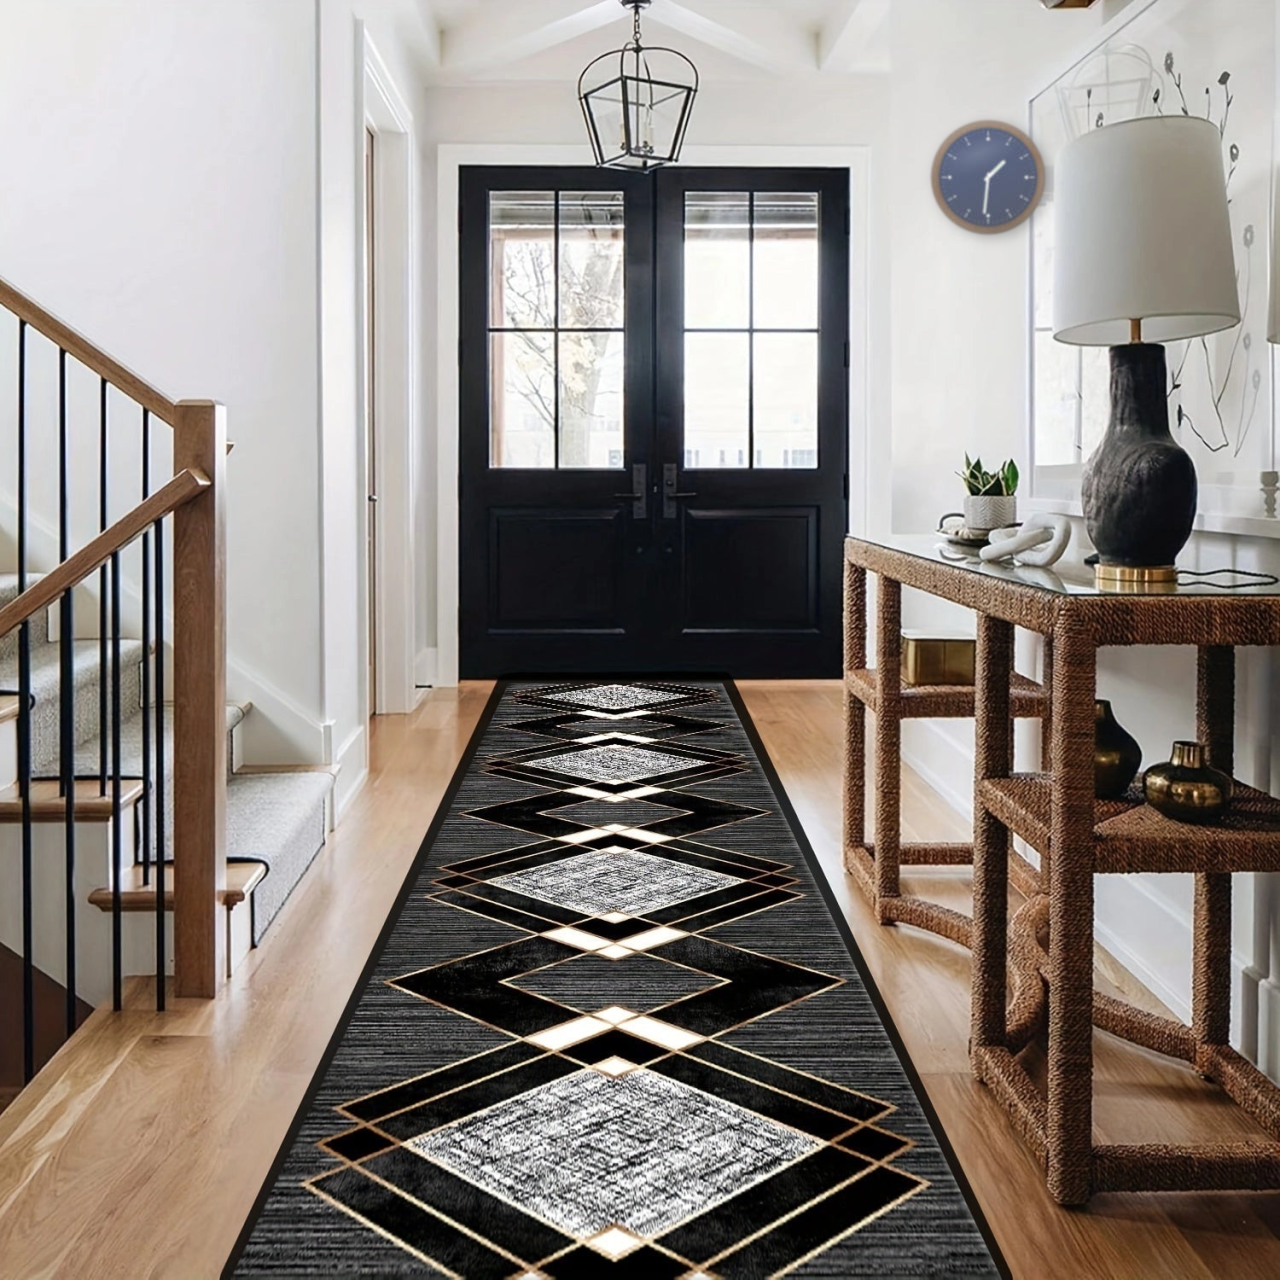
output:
1.31
